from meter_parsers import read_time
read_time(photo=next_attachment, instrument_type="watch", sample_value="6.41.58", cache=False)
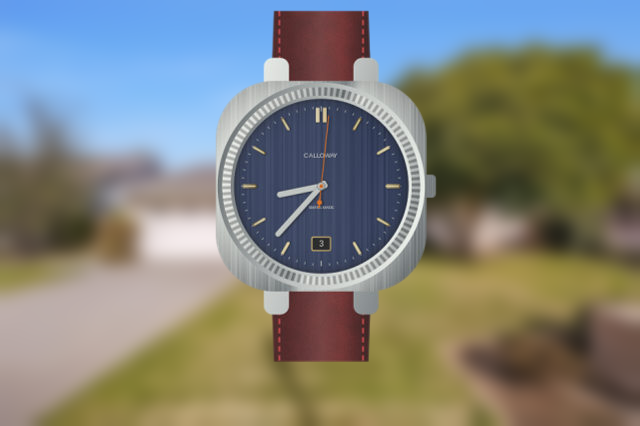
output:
8.37.01
